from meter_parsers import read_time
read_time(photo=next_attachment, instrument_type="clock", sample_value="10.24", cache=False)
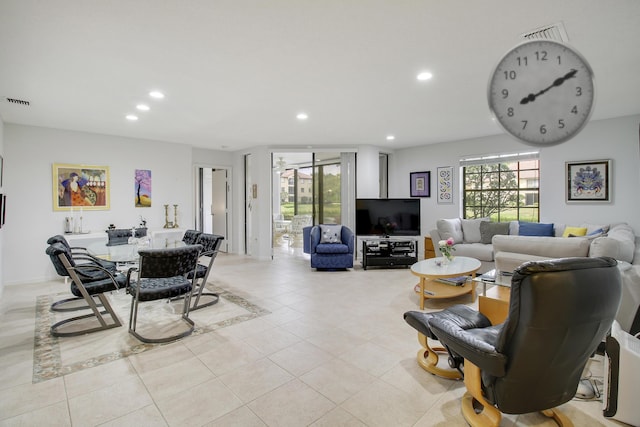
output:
8.10
